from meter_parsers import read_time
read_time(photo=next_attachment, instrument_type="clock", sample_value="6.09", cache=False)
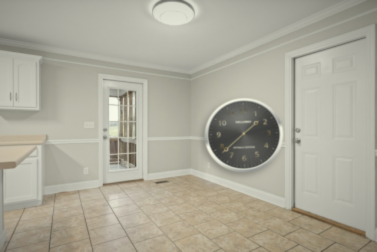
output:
1.38
